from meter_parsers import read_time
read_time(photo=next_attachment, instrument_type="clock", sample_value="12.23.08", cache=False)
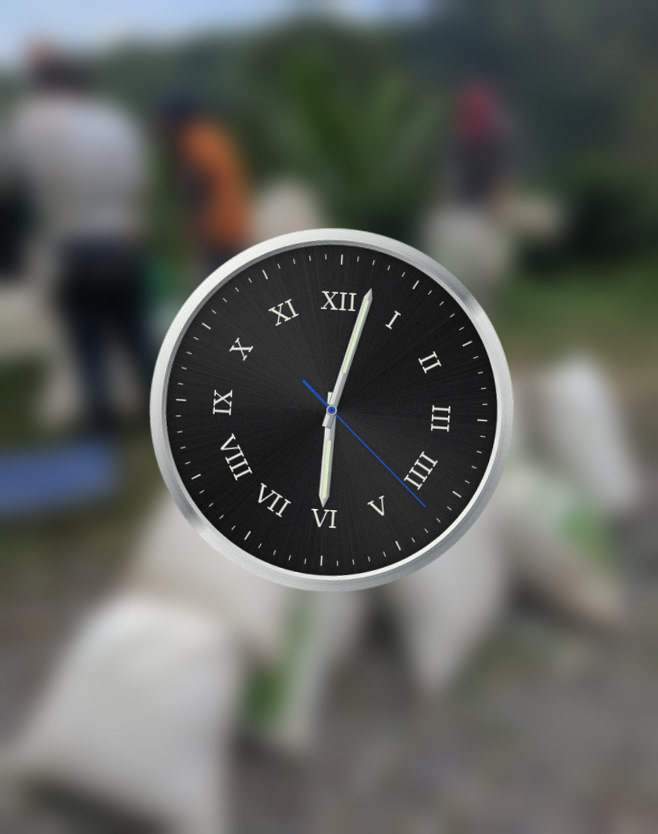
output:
6.02.22
